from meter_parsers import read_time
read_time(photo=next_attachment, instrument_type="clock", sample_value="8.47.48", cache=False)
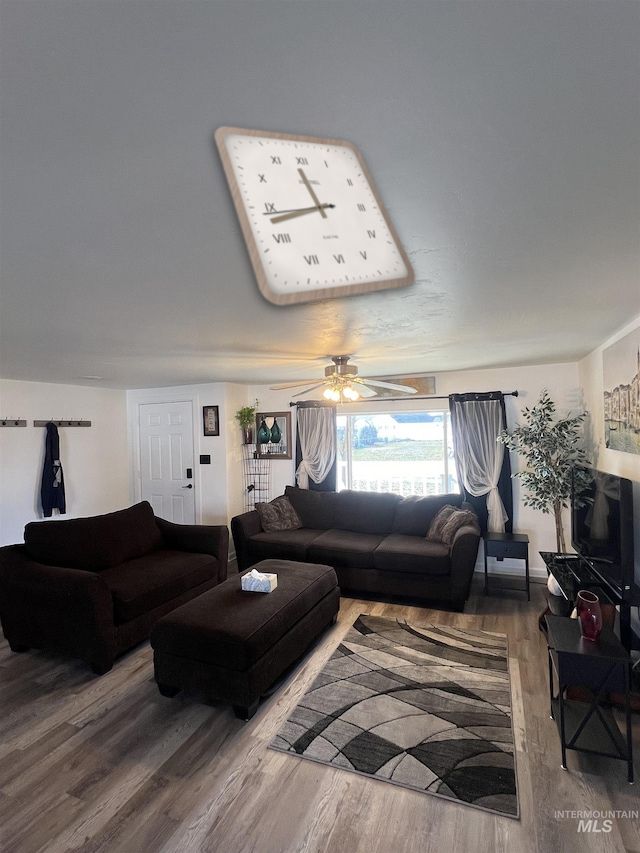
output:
11.42.44
